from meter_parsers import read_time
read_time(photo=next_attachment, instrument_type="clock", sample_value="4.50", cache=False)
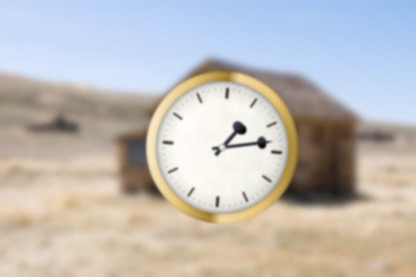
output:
1.13
